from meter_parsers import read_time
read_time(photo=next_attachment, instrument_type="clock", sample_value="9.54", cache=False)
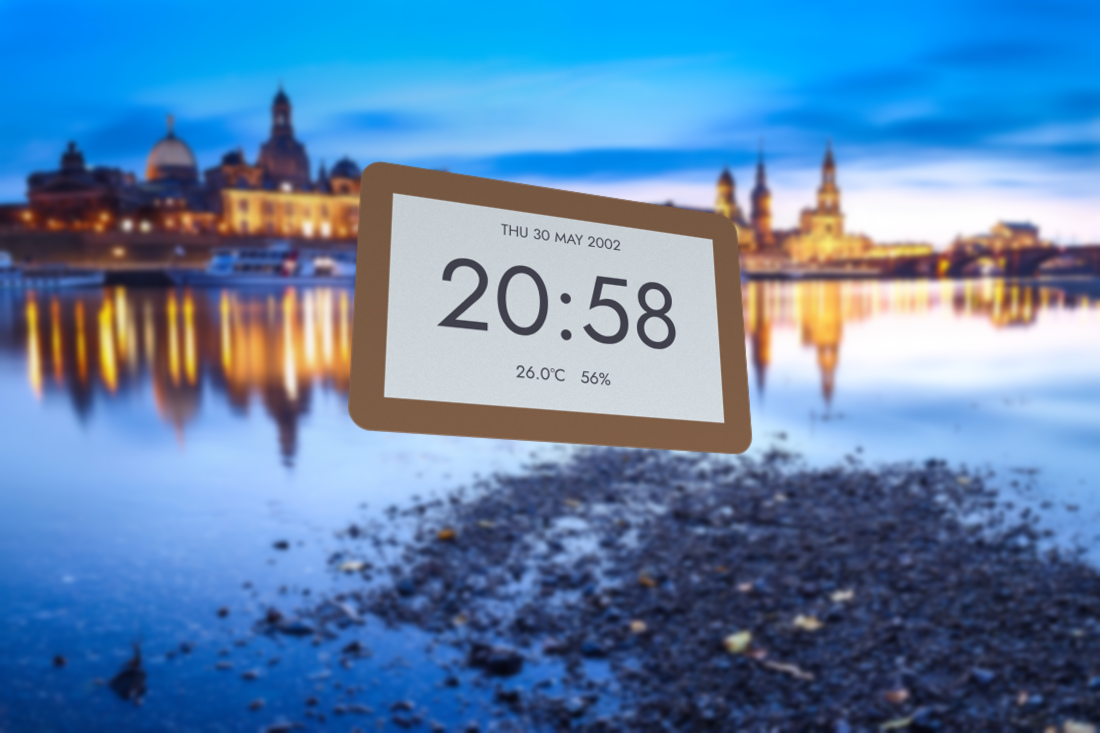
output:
20.58
